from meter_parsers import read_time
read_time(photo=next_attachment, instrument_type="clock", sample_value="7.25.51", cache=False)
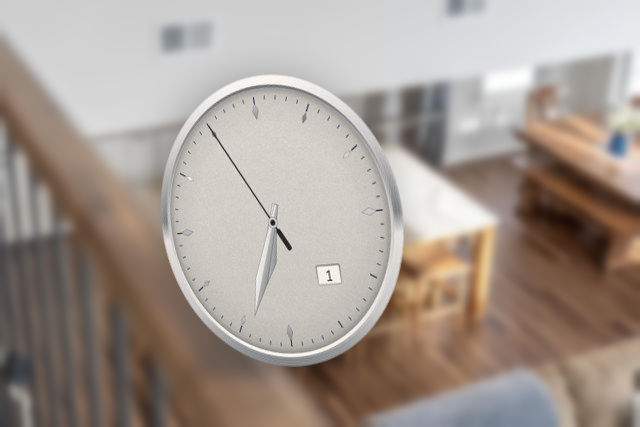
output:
6.33.55
